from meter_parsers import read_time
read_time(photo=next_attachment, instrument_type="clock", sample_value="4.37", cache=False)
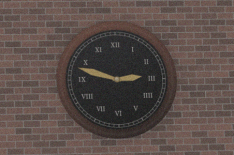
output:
2.48
